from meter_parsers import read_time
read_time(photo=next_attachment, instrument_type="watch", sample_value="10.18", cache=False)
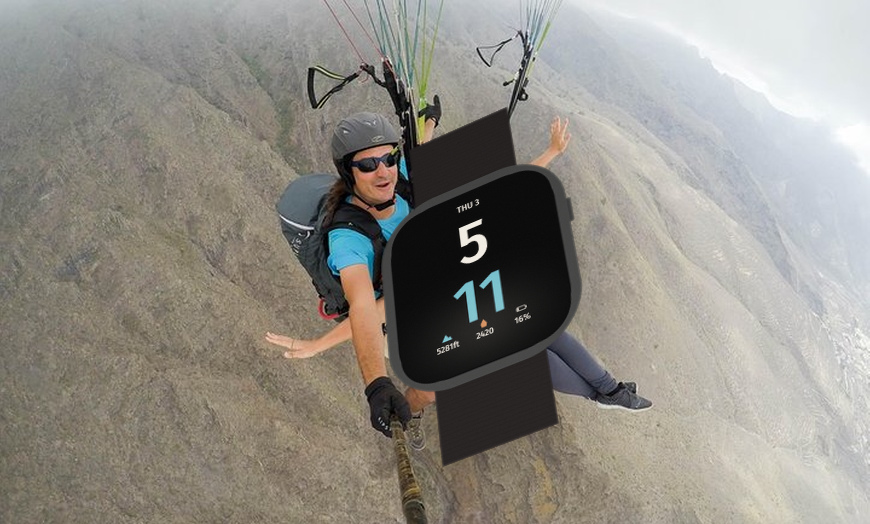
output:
5.11
